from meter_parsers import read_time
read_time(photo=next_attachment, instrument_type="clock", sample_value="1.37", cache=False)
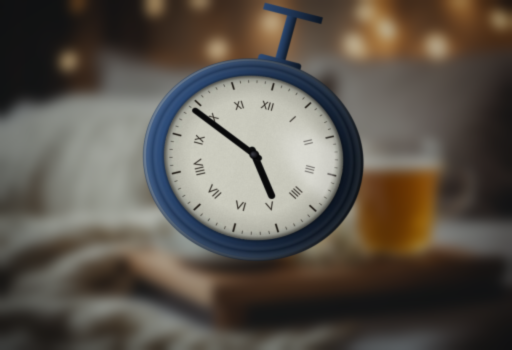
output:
4.49
